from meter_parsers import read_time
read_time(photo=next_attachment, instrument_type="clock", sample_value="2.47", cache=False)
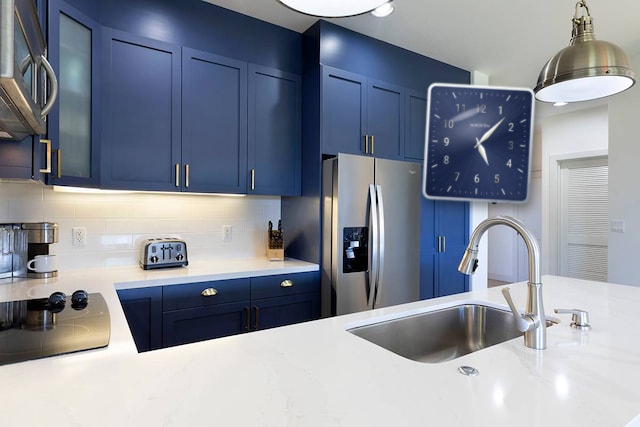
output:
5.07
